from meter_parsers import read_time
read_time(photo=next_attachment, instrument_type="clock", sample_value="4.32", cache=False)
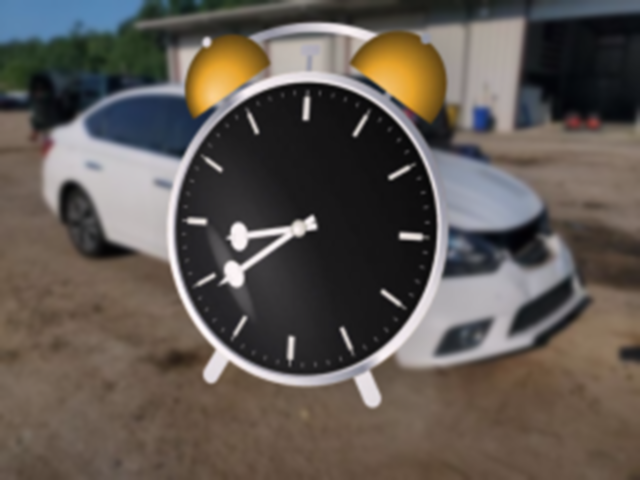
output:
8.39
